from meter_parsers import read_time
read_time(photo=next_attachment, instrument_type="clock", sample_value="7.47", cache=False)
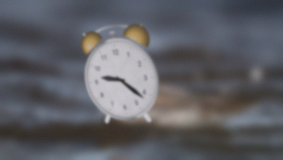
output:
9.22
